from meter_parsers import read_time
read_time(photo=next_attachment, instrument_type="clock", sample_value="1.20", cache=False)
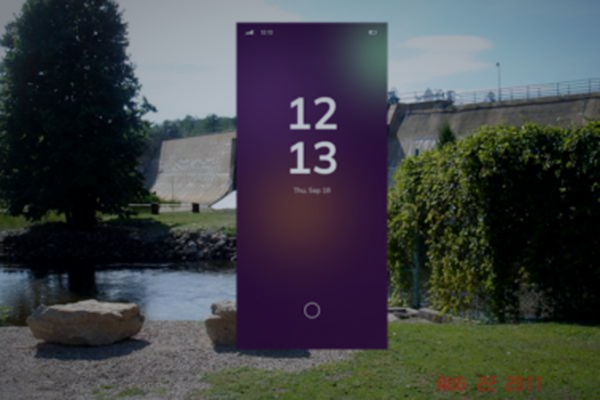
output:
12.13
